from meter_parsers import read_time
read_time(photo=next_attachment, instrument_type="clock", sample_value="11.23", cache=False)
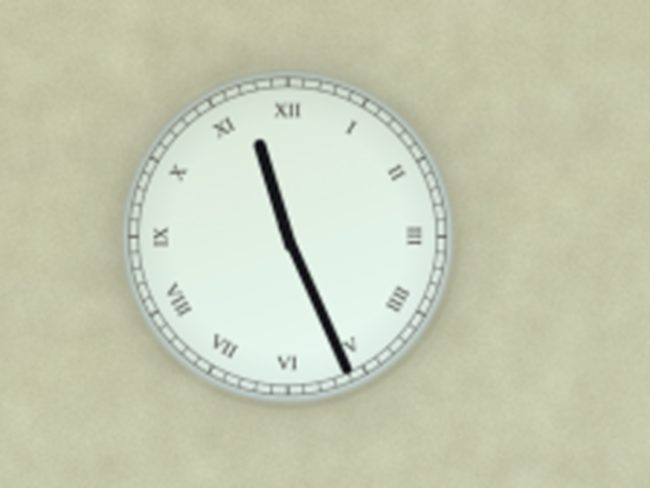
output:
11.26
